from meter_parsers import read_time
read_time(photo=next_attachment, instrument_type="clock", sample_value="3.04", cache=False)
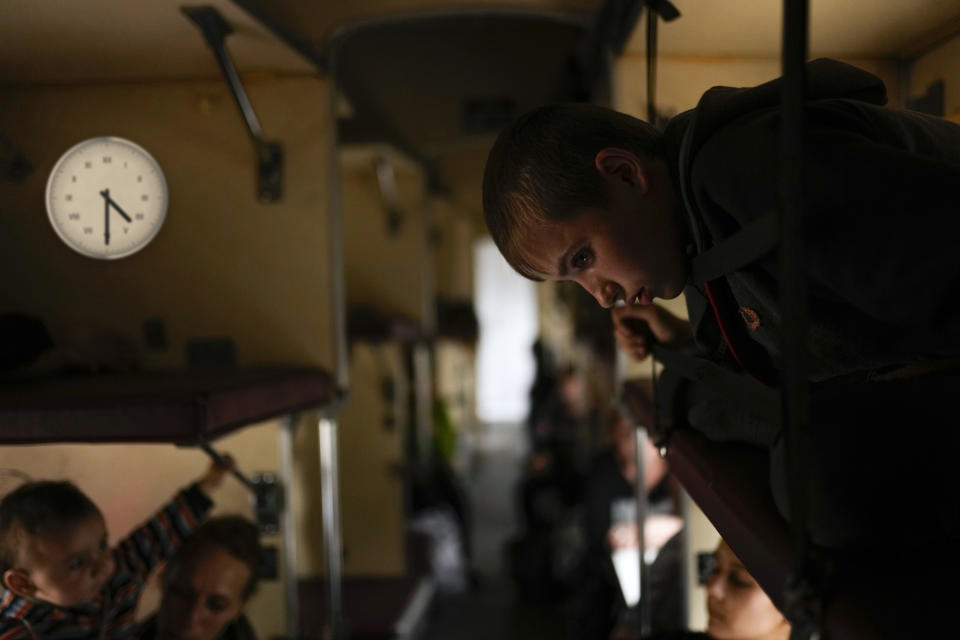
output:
4.30
